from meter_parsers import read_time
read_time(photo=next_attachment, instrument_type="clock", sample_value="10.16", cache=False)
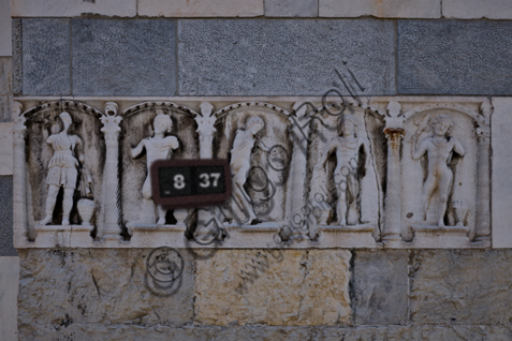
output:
8.37
